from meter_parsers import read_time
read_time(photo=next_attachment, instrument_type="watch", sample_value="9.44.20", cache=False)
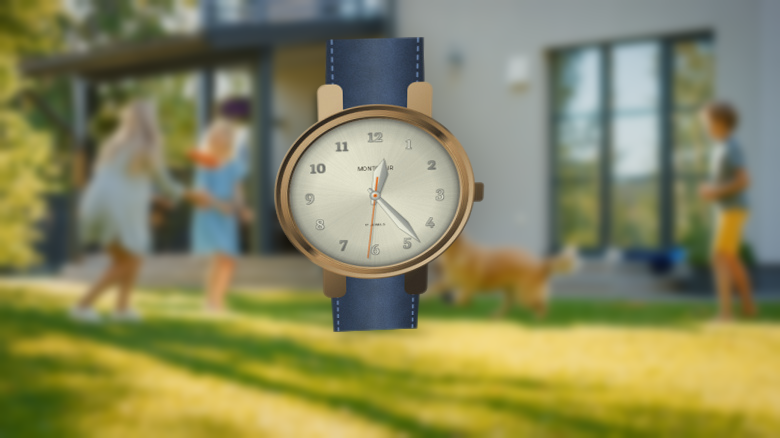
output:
12.23.31
